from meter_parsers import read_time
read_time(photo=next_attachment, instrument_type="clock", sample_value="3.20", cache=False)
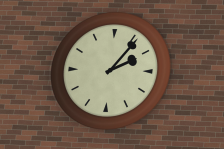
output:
2.06
